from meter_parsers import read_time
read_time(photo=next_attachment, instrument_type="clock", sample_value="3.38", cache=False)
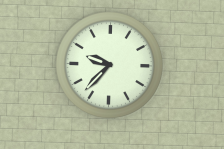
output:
9.37
